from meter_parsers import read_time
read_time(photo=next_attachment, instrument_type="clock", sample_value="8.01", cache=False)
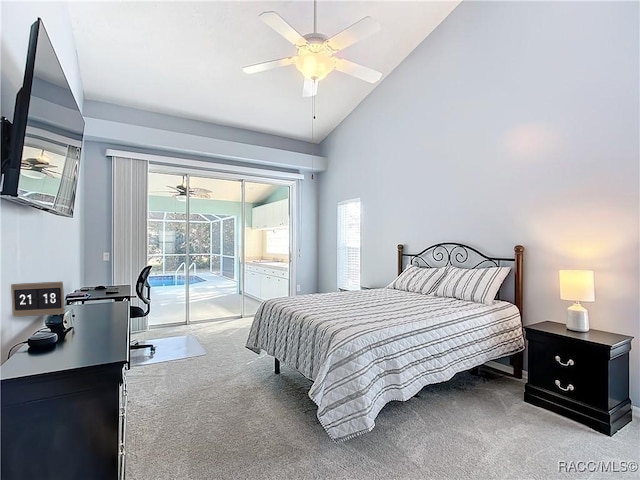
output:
21.18
